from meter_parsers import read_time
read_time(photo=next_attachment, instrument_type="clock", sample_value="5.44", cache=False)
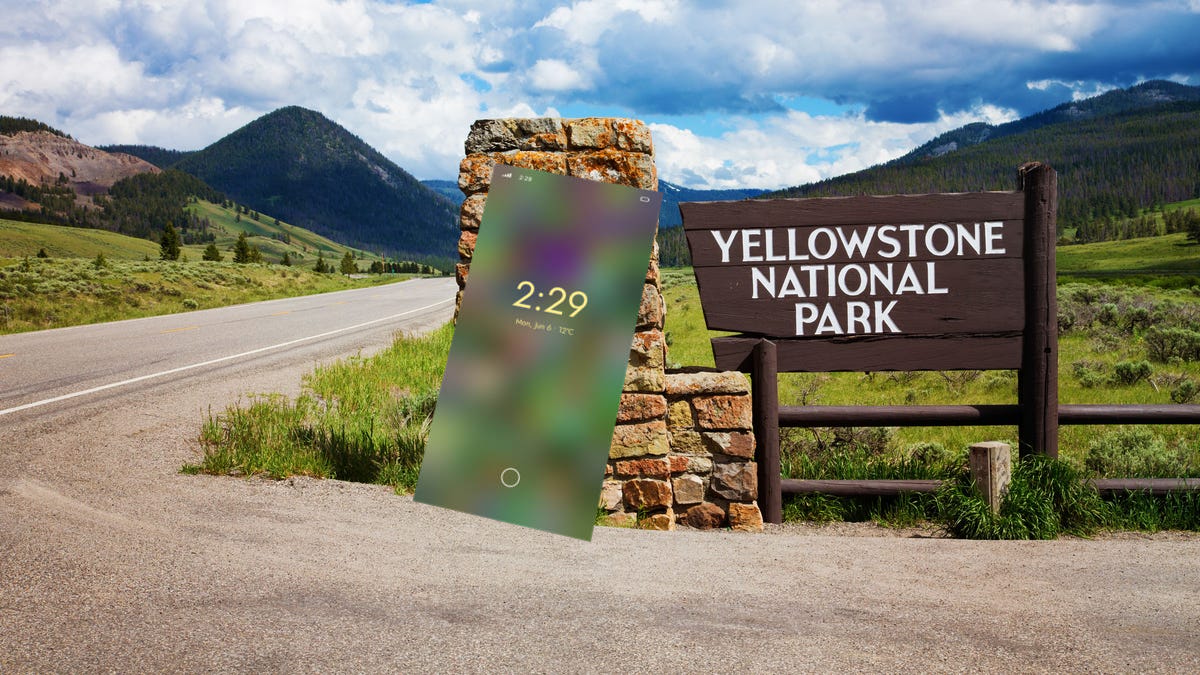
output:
2.29
